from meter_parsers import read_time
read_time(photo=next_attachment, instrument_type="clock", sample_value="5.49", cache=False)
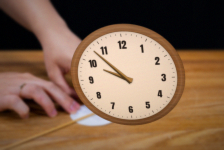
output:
9.53
